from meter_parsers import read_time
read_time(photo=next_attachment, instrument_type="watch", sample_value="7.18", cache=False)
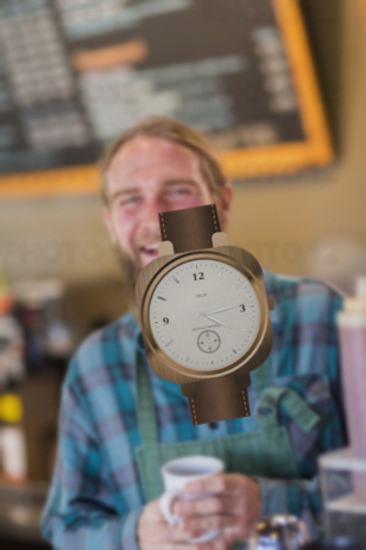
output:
4.14
